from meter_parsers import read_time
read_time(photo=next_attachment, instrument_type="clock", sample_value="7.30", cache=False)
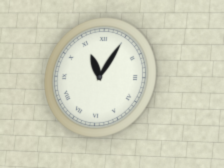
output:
11.05
